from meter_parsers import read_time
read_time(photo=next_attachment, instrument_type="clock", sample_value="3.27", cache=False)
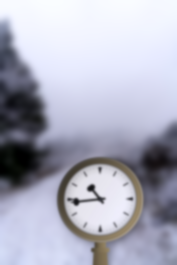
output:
10.44
